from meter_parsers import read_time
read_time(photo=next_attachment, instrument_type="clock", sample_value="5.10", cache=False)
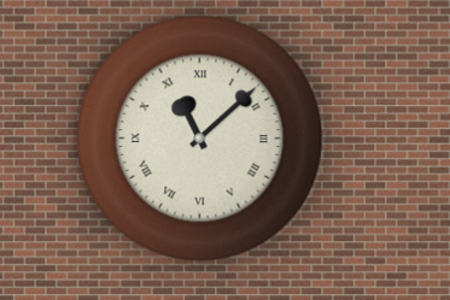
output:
11.08
